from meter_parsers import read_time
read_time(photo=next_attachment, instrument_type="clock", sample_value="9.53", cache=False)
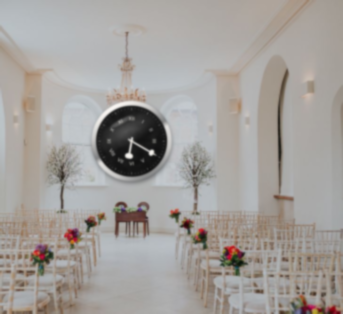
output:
6.20
